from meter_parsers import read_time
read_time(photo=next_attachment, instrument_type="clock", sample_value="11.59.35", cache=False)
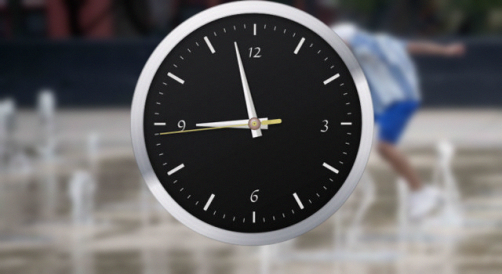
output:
8.57.44
